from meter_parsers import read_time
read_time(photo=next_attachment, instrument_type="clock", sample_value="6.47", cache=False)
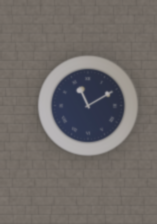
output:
11.10
